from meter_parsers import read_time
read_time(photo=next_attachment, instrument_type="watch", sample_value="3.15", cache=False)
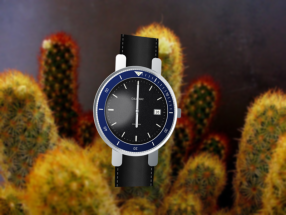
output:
6.00
